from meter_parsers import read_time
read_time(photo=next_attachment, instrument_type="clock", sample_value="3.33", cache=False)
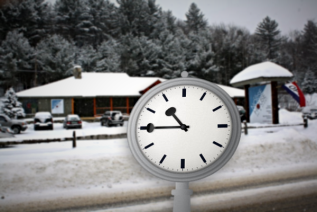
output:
10.45
